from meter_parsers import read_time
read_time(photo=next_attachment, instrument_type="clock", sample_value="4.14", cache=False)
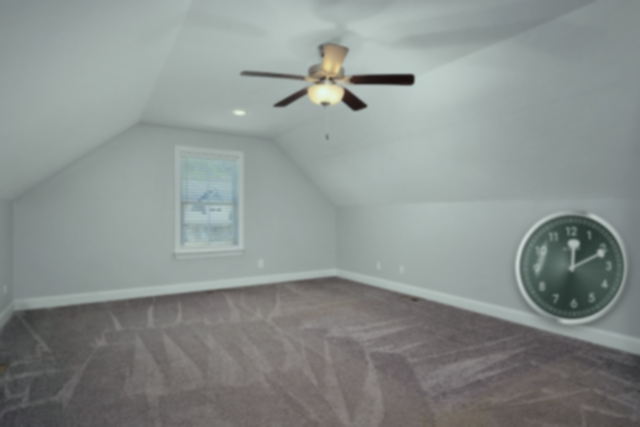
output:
12.11
